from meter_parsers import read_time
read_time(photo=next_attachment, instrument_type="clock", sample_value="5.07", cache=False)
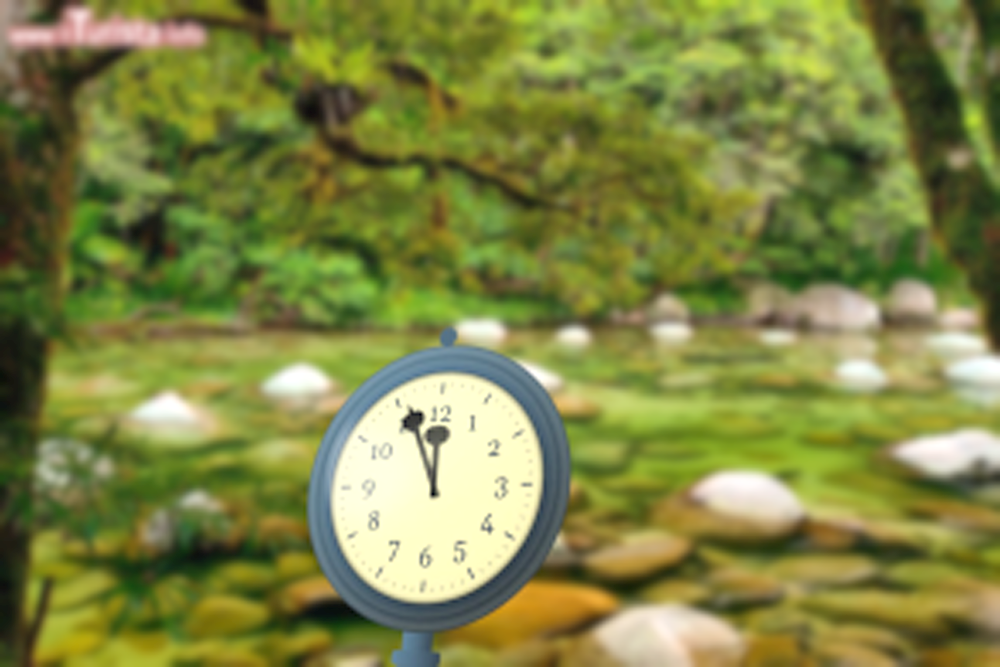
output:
11.56
